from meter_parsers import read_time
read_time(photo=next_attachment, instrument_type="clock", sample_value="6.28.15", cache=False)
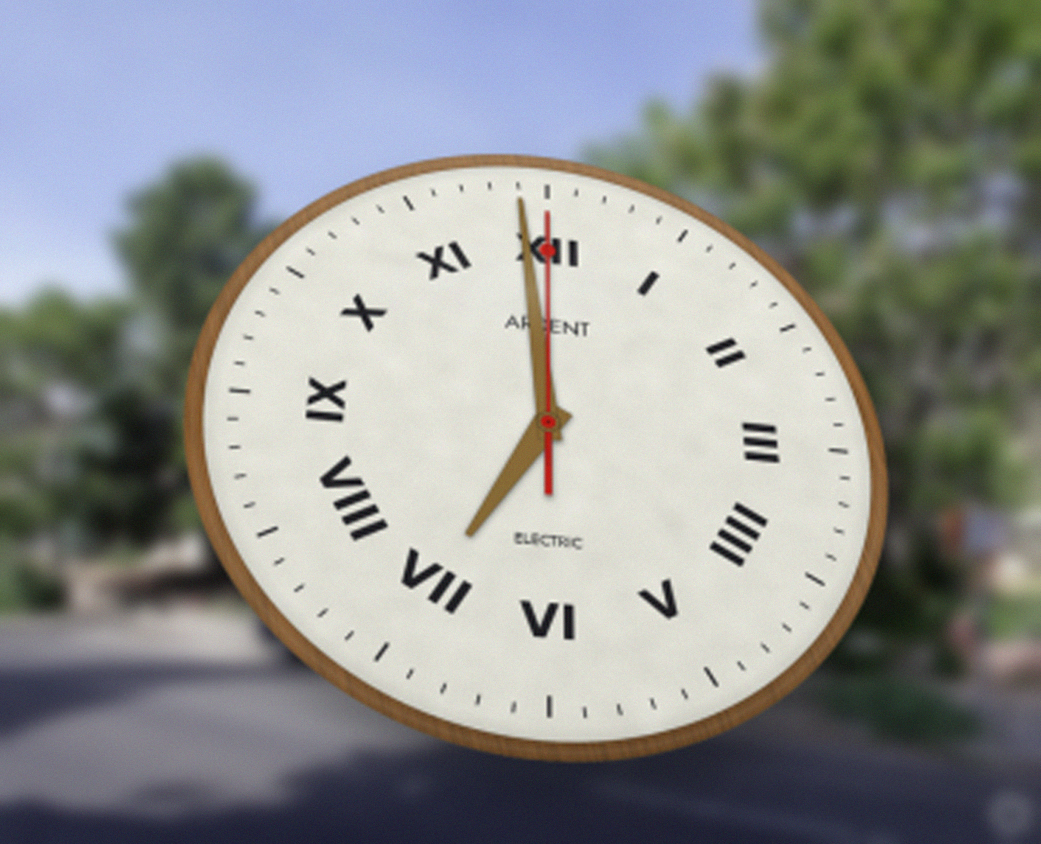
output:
6.59.00
